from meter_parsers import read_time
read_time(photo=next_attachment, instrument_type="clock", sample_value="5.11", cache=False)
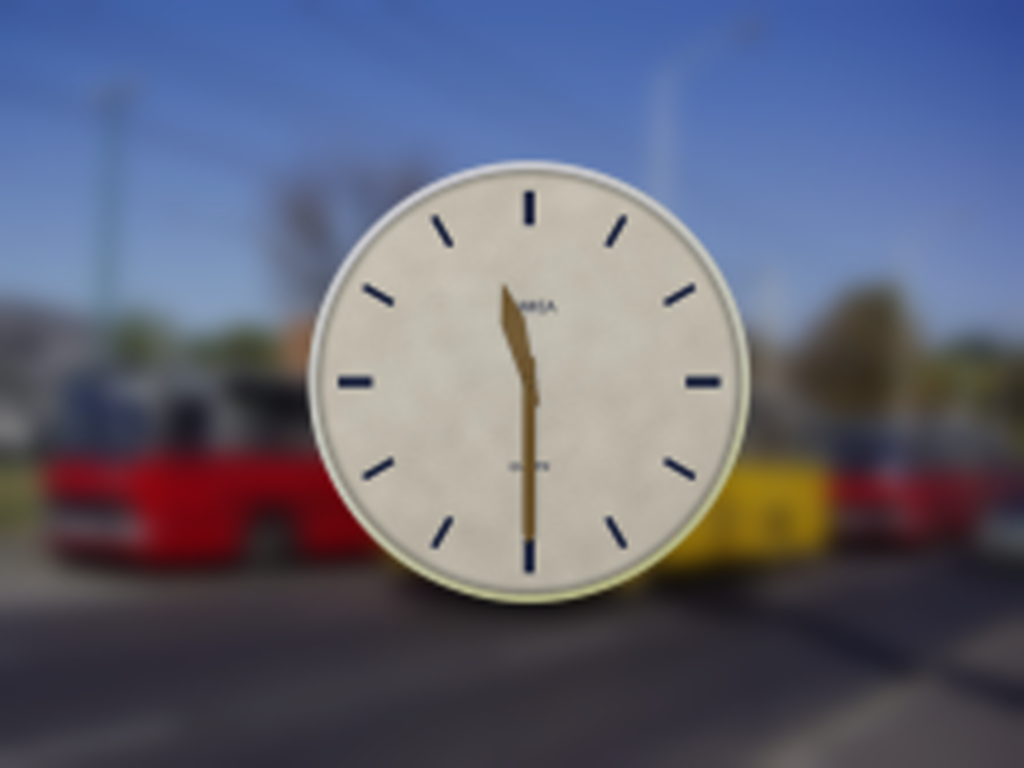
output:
11.30
